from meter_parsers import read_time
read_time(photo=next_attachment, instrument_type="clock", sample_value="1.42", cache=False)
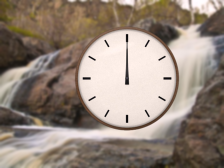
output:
12.00
